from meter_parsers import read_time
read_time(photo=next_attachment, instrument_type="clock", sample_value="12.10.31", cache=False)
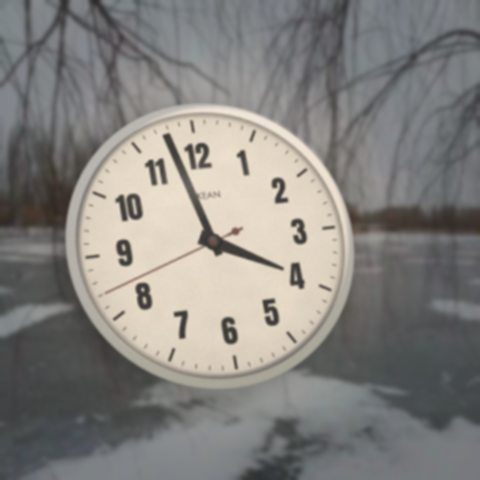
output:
3.57.42
